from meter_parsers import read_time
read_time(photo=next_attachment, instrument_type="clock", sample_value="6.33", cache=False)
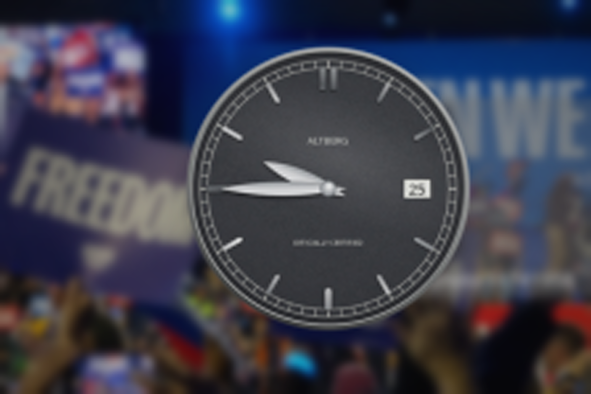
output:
9.45
